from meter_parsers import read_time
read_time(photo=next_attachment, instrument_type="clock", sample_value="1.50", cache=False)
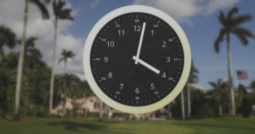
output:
4.02
